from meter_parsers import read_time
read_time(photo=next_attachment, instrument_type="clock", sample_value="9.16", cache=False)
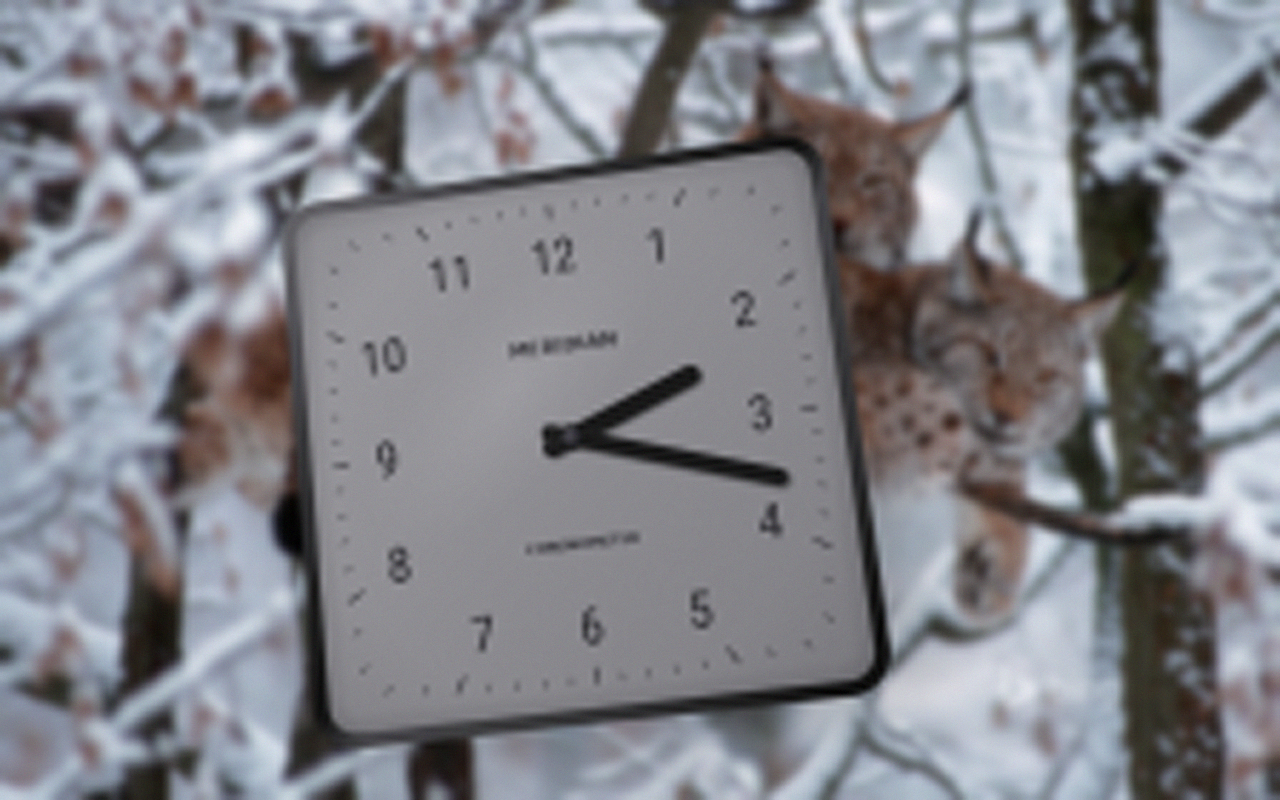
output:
2.18
